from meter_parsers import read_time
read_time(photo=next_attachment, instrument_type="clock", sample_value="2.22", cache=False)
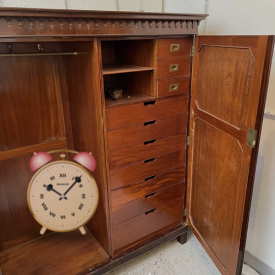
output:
10.07
